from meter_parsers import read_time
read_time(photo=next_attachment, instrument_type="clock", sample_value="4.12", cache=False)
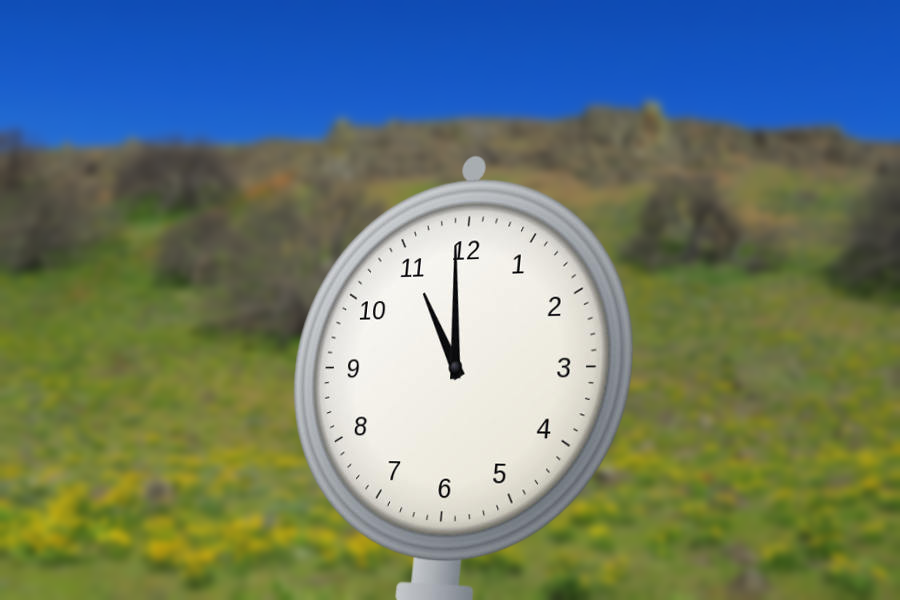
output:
10.59
